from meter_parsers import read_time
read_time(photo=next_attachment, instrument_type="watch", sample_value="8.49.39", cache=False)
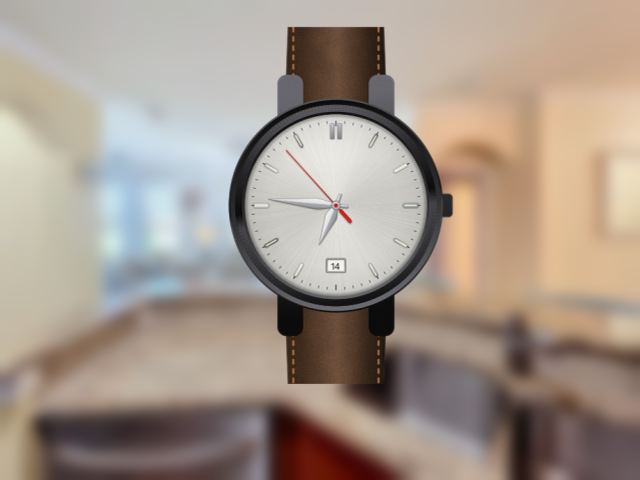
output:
6.45.53
